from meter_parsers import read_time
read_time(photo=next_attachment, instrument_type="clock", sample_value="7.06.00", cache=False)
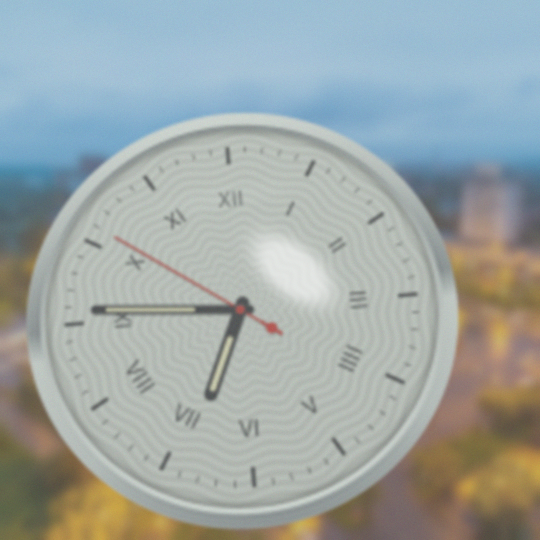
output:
6.45.51
